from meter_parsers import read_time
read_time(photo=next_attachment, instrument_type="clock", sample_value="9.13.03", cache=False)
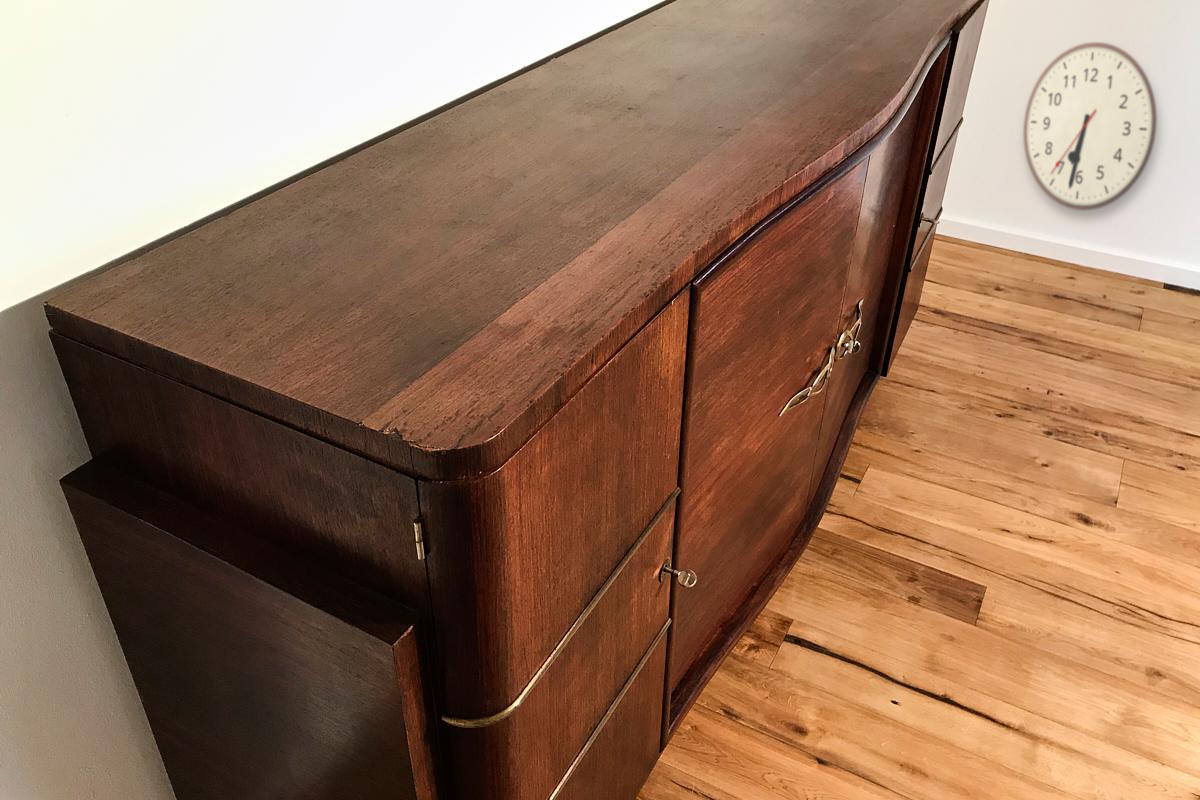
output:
6.31.36
